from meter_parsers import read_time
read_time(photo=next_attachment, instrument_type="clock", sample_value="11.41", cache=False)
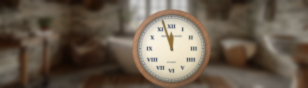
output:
11.57
